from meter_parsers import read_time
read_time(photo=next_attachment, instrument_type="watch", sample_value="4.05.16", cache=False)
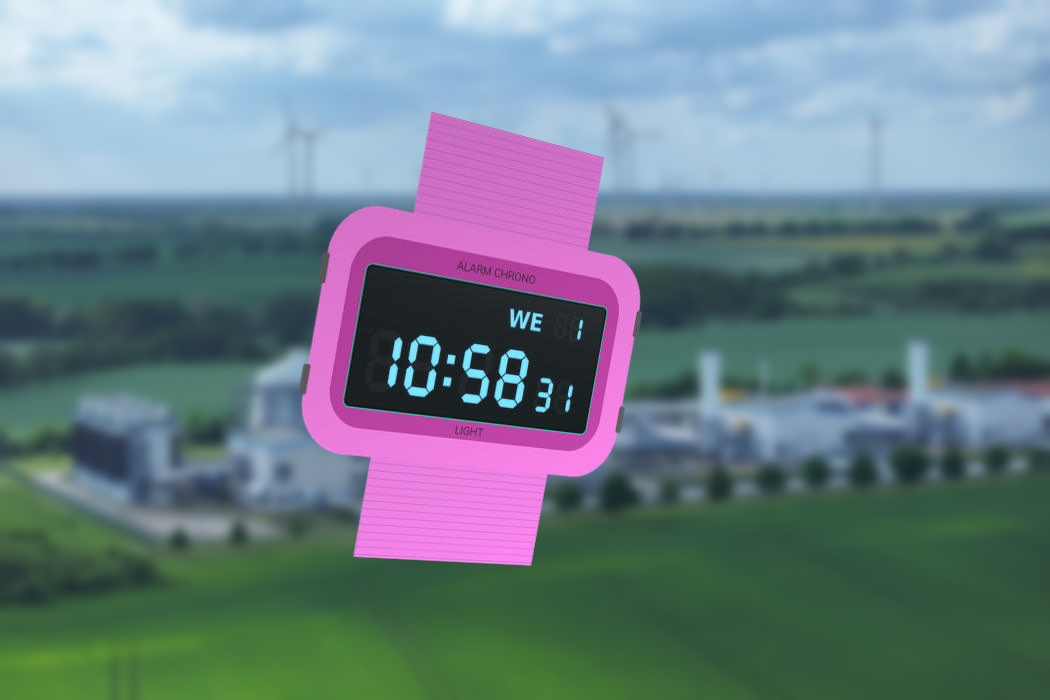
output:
10.58.31
